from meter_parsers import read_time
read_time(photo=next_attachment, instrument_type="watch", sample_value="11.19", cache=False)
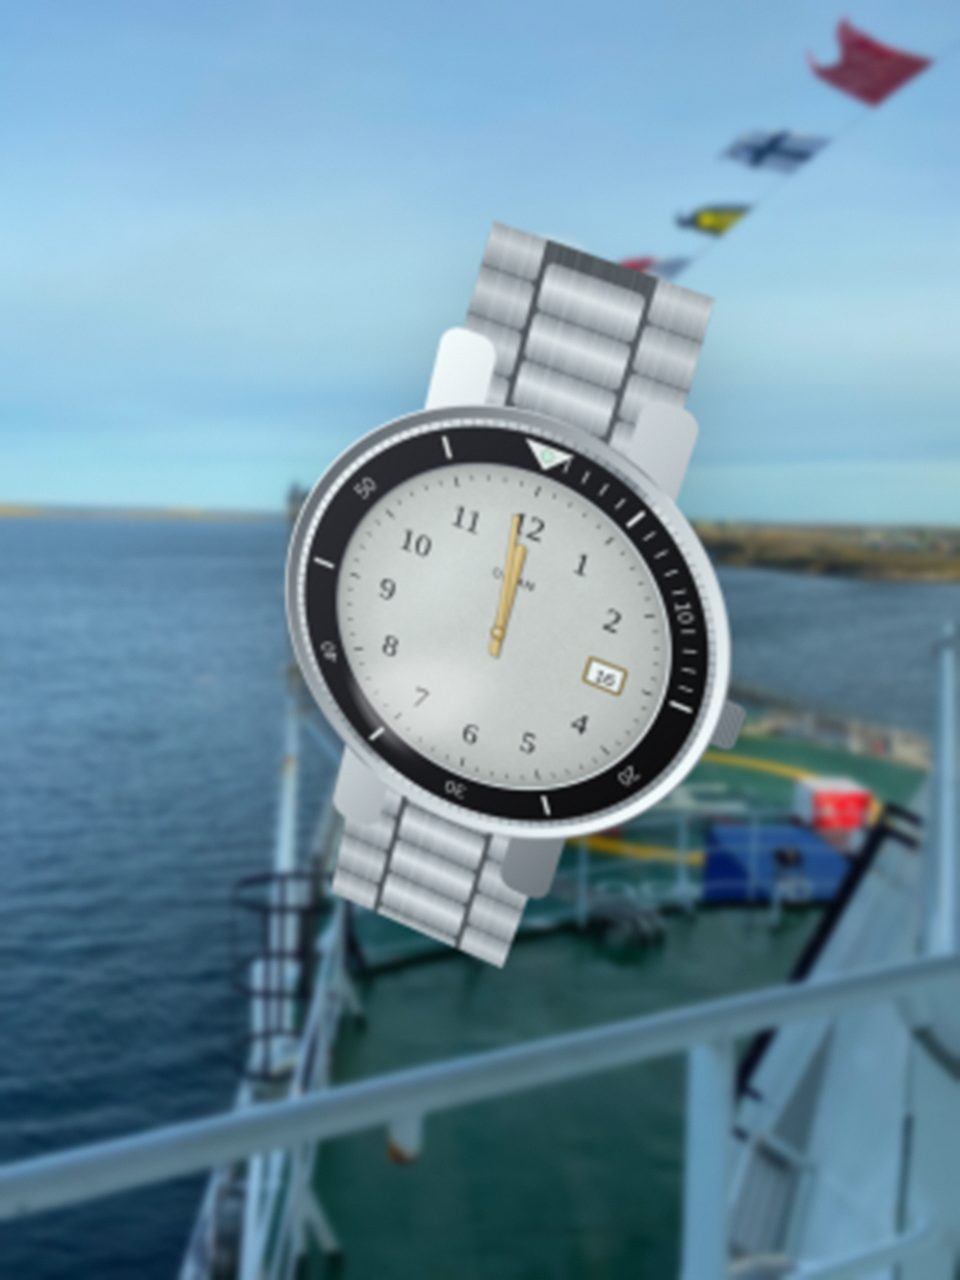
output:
11.59
